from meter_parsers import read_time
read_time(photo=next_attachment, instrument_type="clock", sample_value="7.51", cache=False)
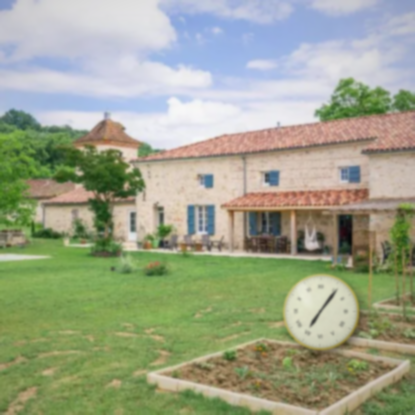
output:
7.06
